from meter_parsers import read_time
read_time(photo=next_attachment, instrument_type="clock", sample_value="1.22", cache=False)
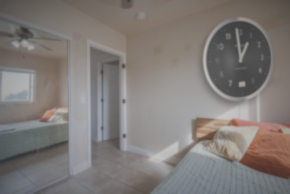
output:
12.59
